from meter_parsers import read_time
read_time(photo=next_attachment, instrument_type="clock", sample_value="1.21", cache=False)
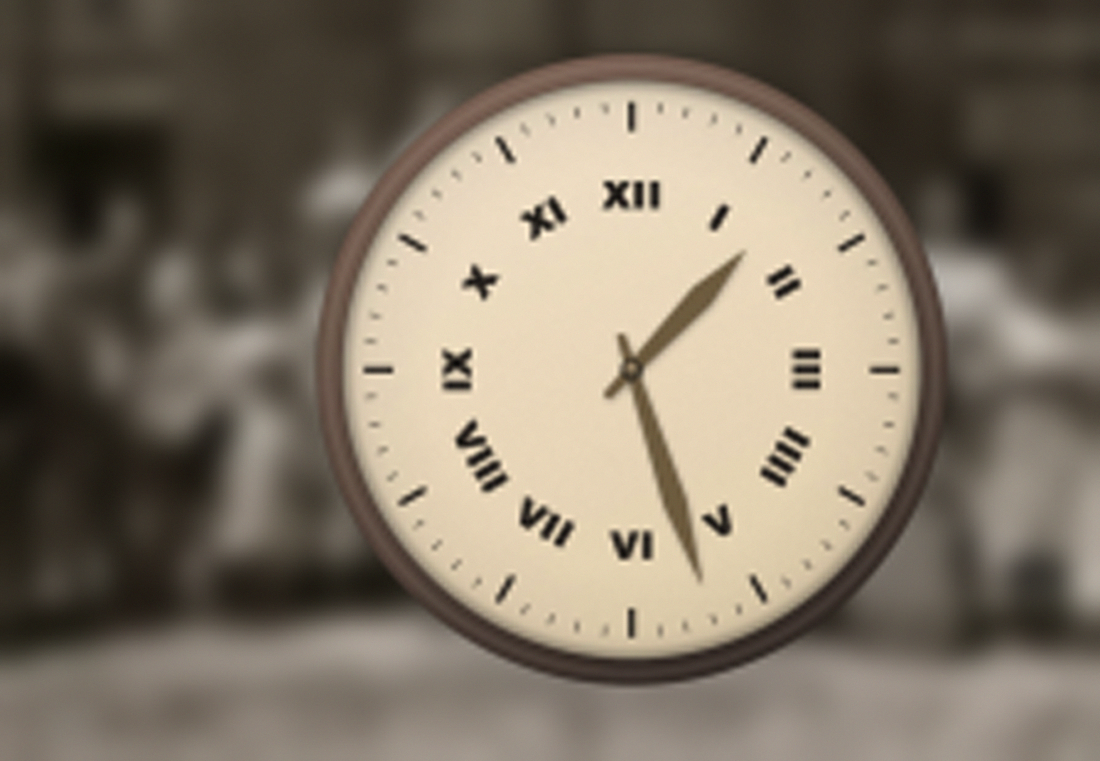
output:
1.27
